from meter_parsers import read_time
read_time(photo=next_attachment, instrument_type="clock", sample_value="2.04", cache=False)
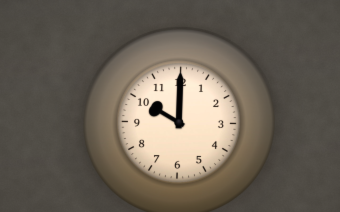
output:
10.00
